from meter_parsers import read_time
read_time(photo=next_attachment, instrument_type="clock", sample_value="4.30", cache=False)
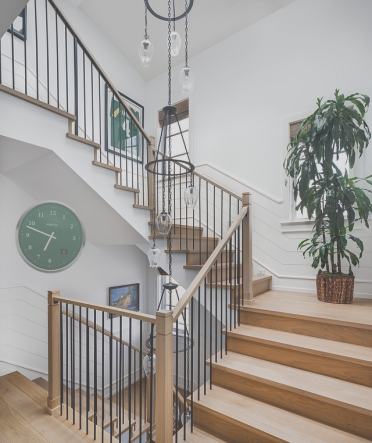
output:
6.48
